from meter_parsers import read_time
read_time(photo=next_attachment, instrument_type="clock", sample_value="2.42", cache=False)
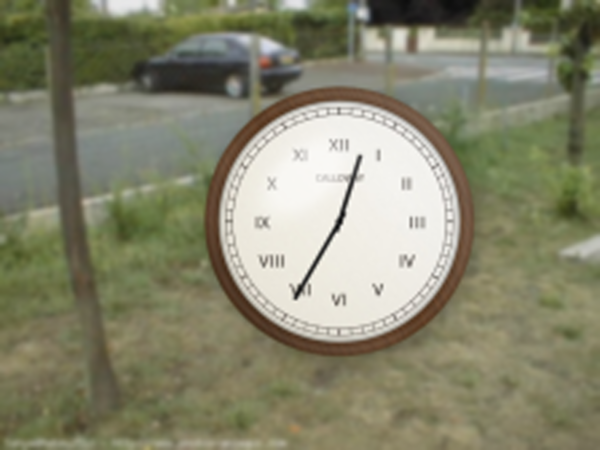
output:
12.35
